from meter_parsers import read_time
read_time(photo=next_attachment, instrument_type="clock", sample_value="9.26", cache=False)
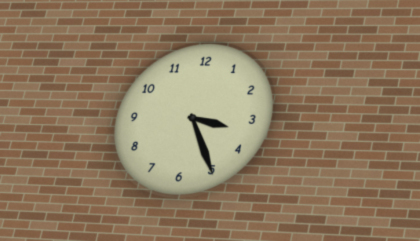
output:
3.25
